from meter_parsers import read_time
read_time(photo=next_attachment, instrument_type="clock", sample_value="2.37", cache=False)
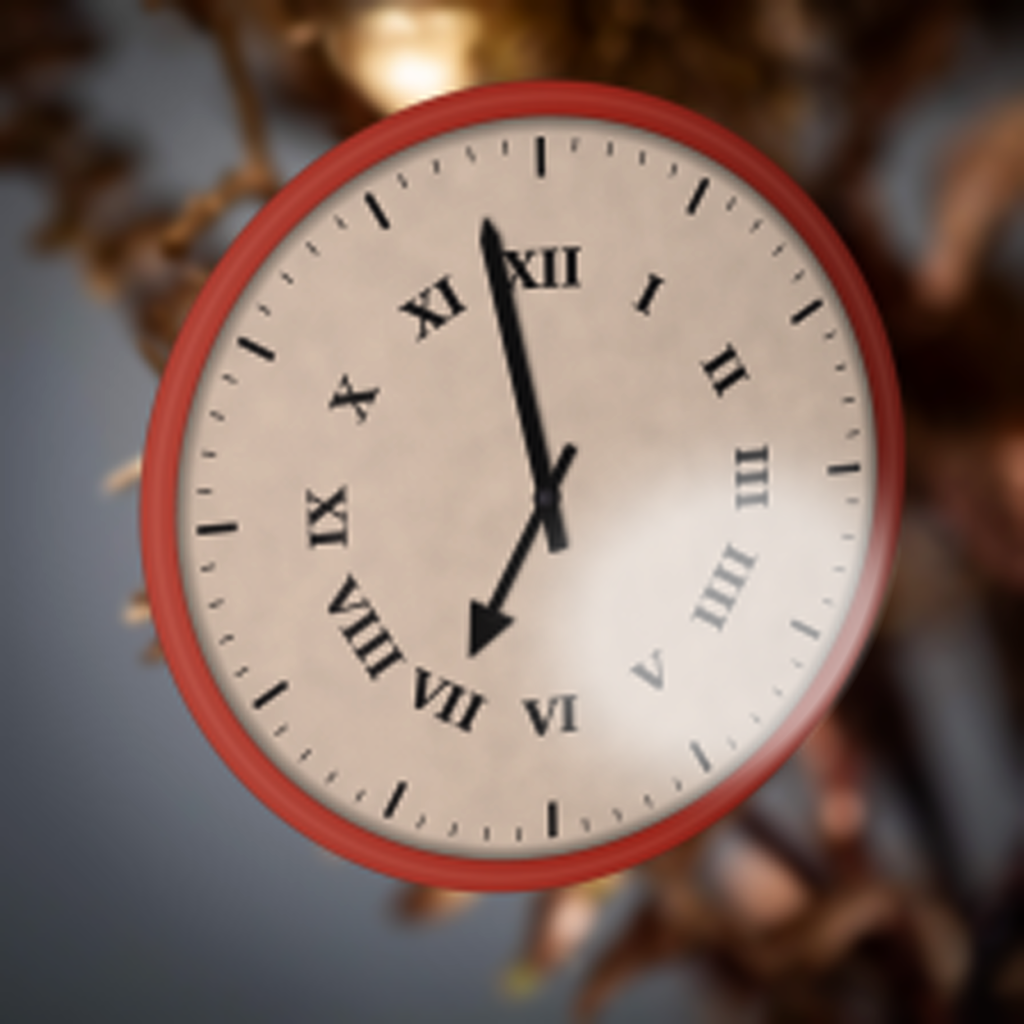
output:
6.58
